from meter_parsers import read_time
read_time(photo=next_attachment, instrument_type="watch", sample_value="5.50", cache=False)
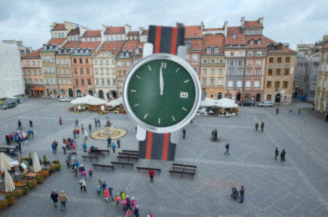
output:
11.59
